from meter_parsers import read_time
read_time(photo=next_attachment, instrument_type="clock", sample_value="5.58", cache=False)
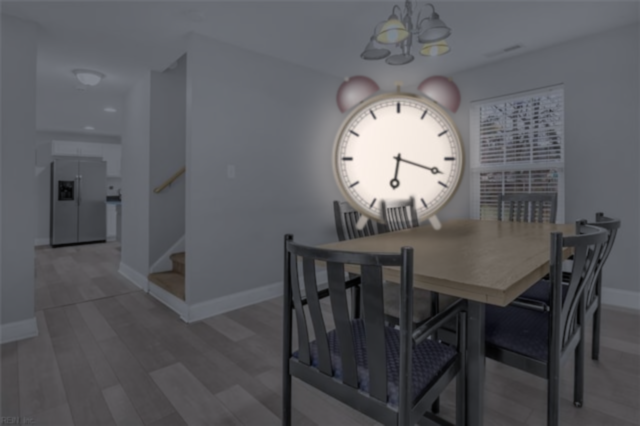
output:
6.18
